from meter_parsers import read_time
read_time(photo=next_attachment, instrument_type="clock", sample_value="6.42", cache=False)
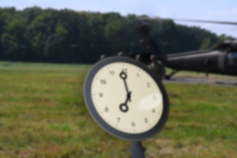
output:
6.59
